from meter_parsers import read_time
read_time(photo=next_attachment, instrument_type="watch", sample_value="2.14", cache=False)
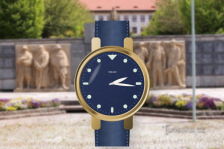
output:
2.16
